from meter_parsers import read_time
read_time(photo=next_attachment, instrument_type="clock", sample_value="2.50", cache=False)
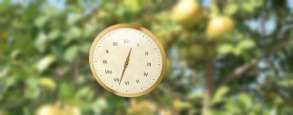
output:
12.33
